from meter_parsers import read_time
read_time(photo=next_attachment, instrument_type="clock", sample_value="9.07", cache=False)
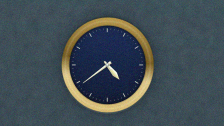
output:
4.39
